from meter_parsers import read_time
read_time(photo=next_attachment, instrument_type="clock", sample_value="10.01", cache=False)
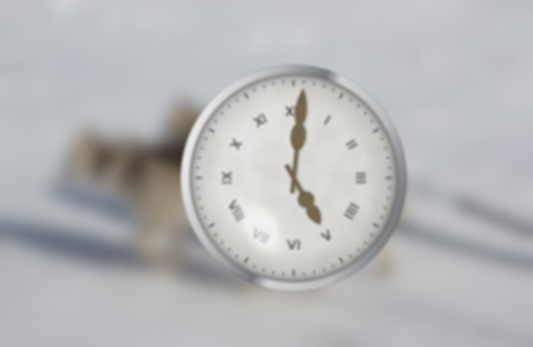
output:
5.01
